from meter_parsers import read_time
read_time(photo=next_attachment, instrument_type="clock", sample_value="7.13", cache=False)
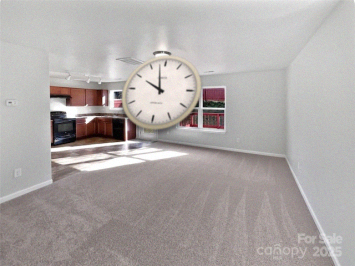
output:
9.58
